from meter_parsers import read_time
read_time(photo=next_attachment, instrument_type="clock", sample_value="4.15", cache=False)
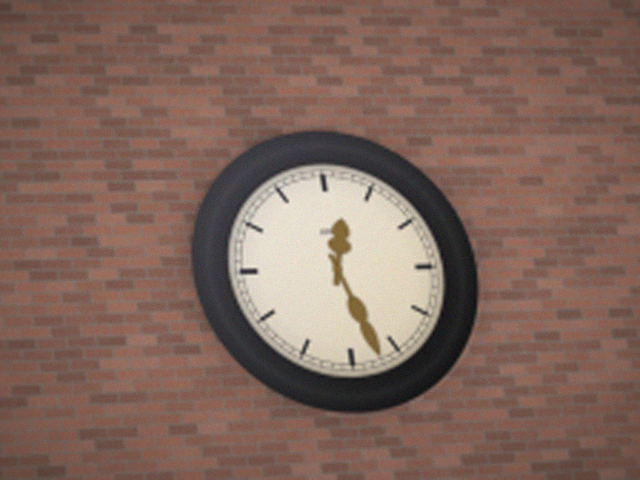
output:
12.27
